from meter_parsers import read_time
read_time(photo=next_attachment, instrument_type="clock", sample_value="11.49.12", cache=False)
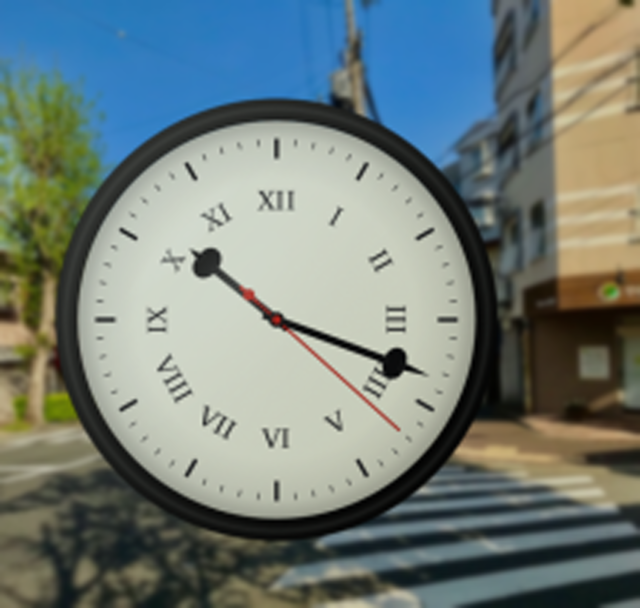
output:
10.18.22
